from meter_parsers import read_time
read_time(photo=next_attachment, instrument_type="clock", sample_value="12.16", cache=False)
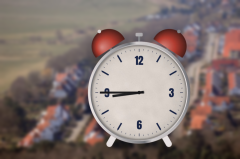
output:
8.45
